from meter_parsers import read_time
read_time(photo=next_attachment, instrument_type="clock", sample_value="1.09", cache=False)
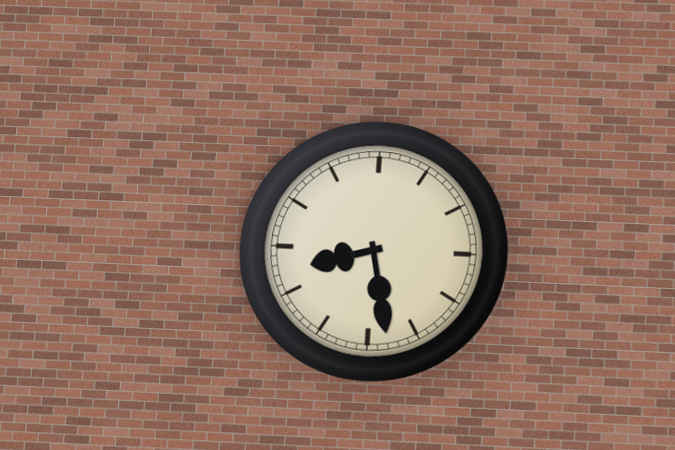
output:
8.28
